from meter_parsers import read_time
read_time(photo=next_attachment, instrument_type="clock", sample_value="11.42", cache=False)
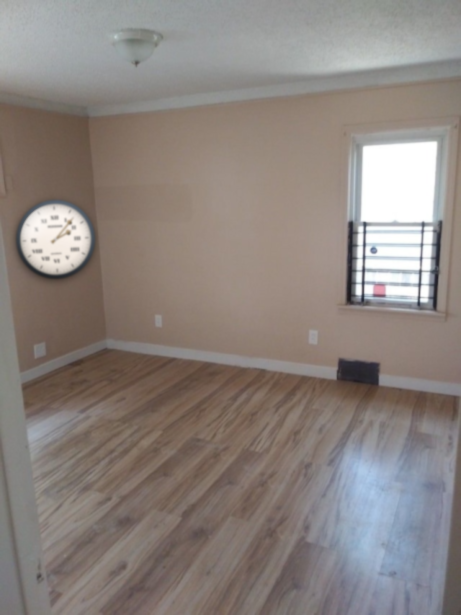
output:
2.07
